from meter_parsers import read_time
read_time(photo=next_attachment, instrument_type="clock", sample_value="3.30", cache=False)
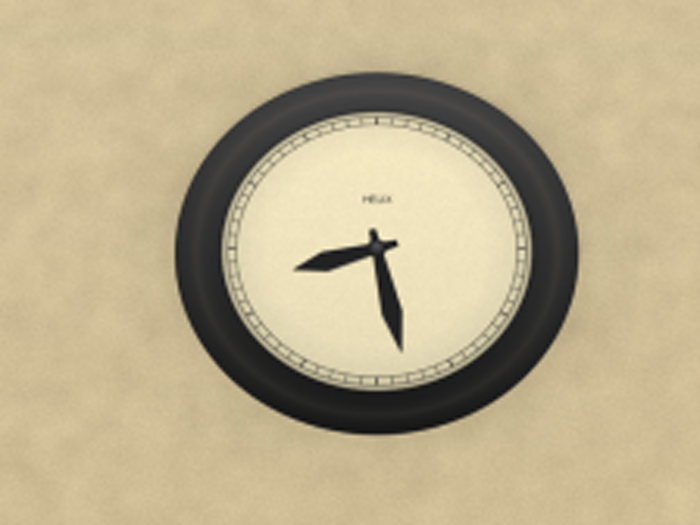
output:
8.28
